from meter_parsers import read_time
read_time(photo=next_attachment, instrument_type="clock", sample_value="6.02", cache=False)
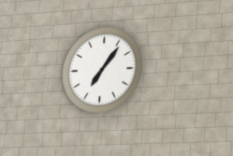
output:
7.06
